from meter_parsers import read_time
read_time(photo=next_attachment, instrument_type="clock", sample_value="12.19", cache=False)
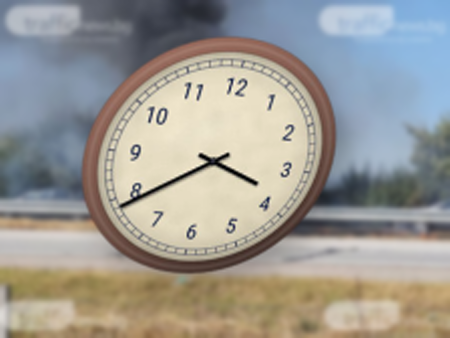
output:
3.39
